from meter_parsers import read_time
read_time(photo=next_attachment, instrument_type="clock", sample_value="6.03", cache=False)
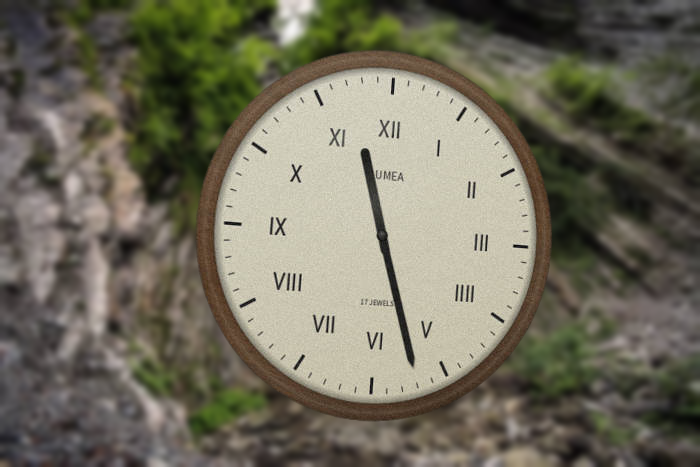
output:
11.27
